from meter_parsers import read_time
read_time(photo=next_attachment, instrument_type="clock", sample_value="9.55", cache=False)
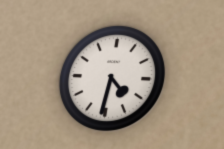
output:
4.31
